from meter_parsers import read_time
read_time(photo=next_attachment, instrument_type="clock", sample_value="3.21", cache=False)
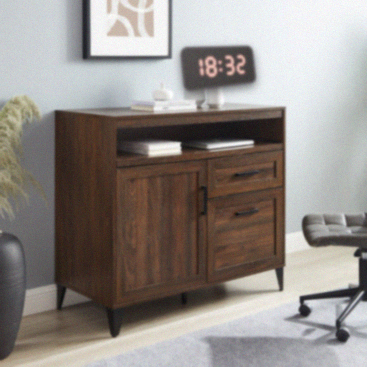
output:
18.32
